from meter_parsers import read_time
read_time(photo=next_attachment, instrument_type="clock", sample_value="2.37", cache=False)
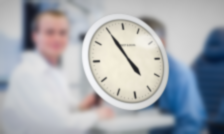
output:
4.55
